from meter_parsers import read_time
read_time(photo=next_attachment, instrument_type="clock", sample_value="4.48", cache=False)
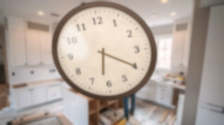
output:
6.20
